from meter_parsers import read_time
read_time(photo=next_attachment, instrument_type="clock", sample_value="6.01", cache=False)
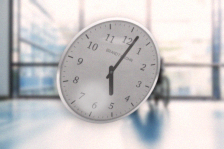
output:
5.02
